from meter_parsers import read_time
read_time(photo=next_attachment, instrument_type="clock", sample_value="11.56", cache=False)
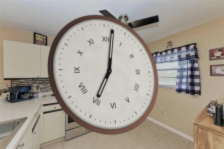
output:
7.02
